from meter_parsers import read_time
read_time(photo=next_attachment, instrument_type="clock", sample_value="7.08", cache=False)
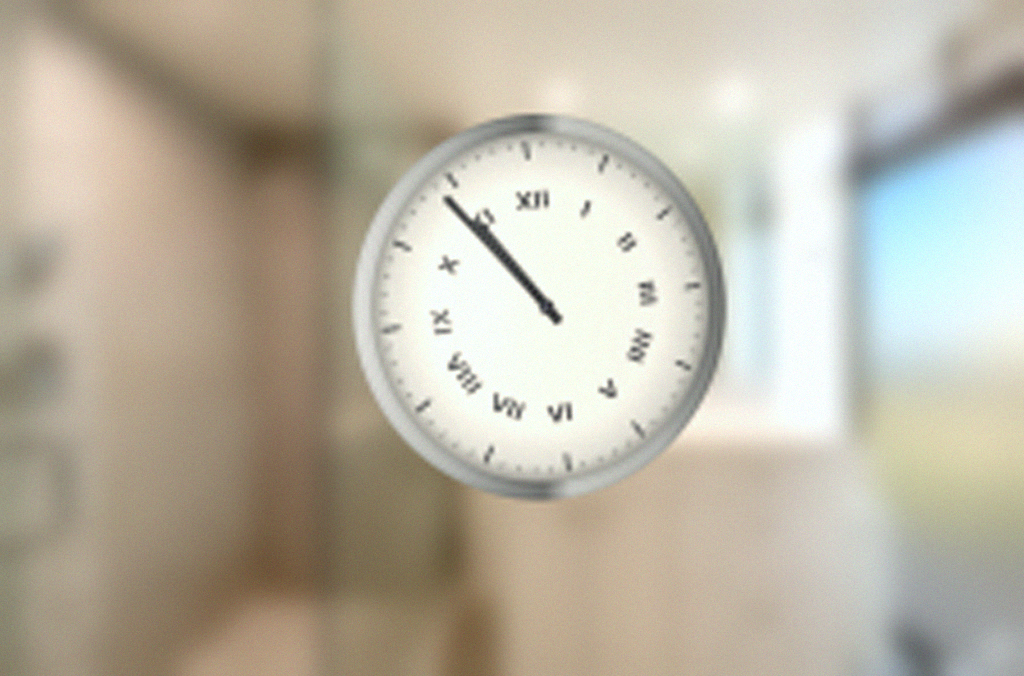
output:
10.54
